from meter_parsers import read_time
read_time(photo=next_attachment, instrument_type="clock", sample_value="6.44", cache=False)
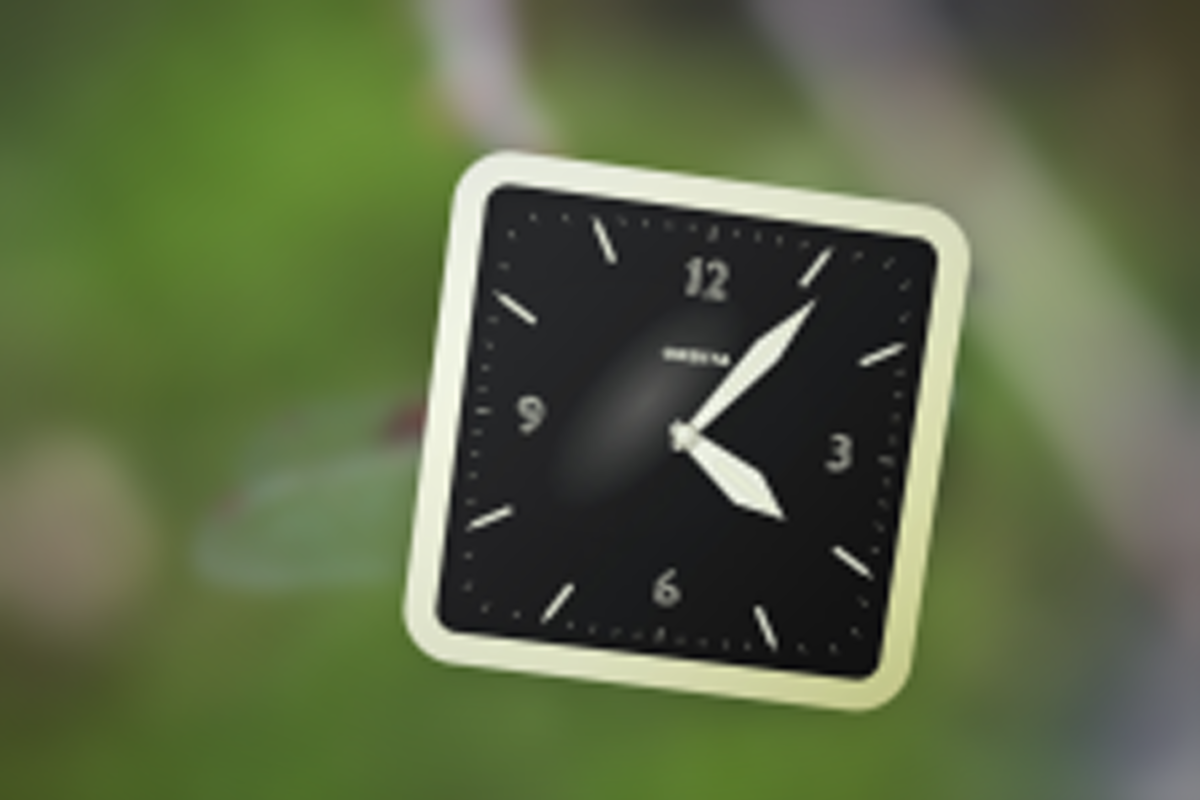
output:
4.06
